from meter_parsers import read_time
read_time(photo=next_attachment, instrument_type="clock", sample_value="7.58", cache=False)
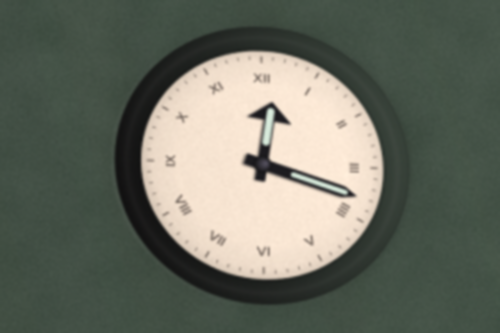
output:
12.18
